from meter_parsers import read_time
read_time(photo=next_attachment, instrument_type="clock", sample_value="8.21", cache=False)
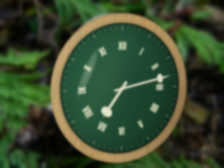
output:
7.13
